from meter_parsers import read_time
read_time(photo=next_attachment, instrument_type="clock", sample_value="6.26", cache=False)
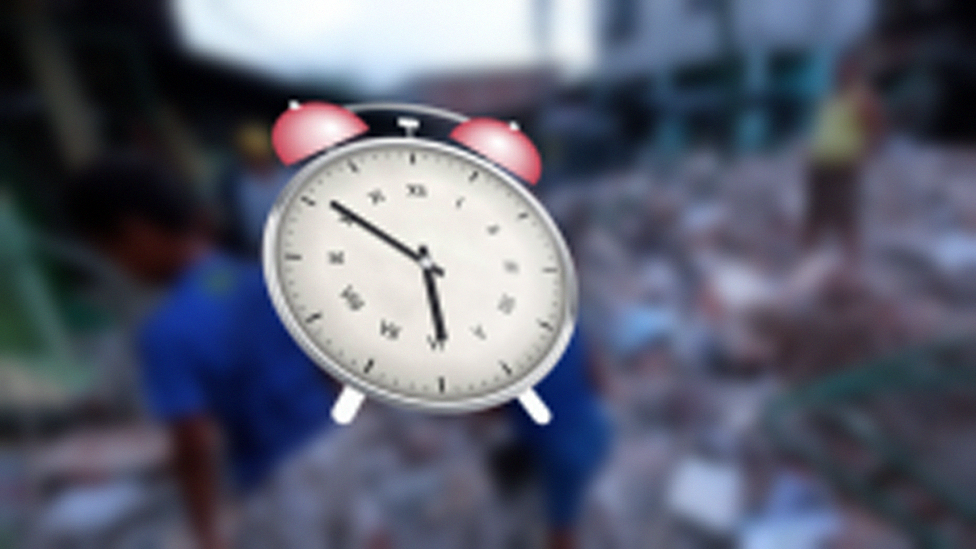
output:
5.51
